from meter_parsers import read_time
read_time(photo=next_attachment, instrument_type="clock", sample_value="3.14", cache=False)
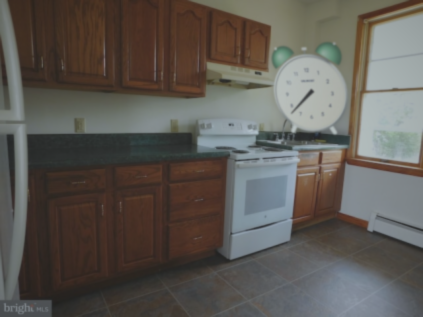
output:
7.38
